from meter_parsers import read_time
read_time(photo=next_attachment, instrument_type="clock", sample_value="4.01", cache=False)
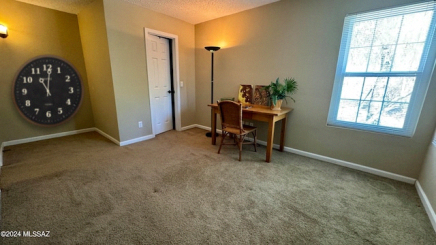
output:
11.01
